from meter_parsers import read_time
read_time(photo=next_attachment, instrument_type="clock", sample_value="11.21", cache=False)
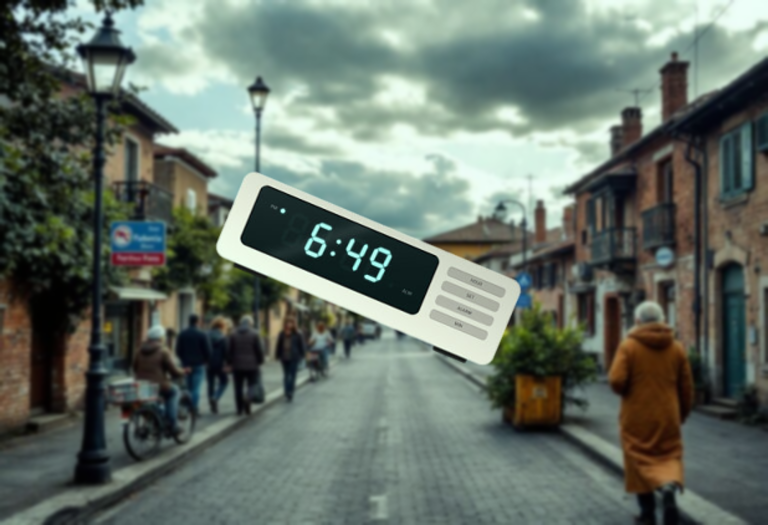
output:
6.49
